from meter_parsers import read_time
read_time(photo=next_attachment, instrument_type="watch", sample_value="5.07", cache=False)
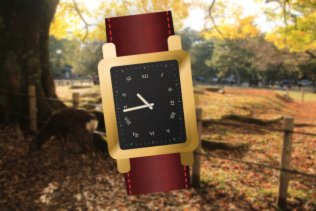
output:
10.44
